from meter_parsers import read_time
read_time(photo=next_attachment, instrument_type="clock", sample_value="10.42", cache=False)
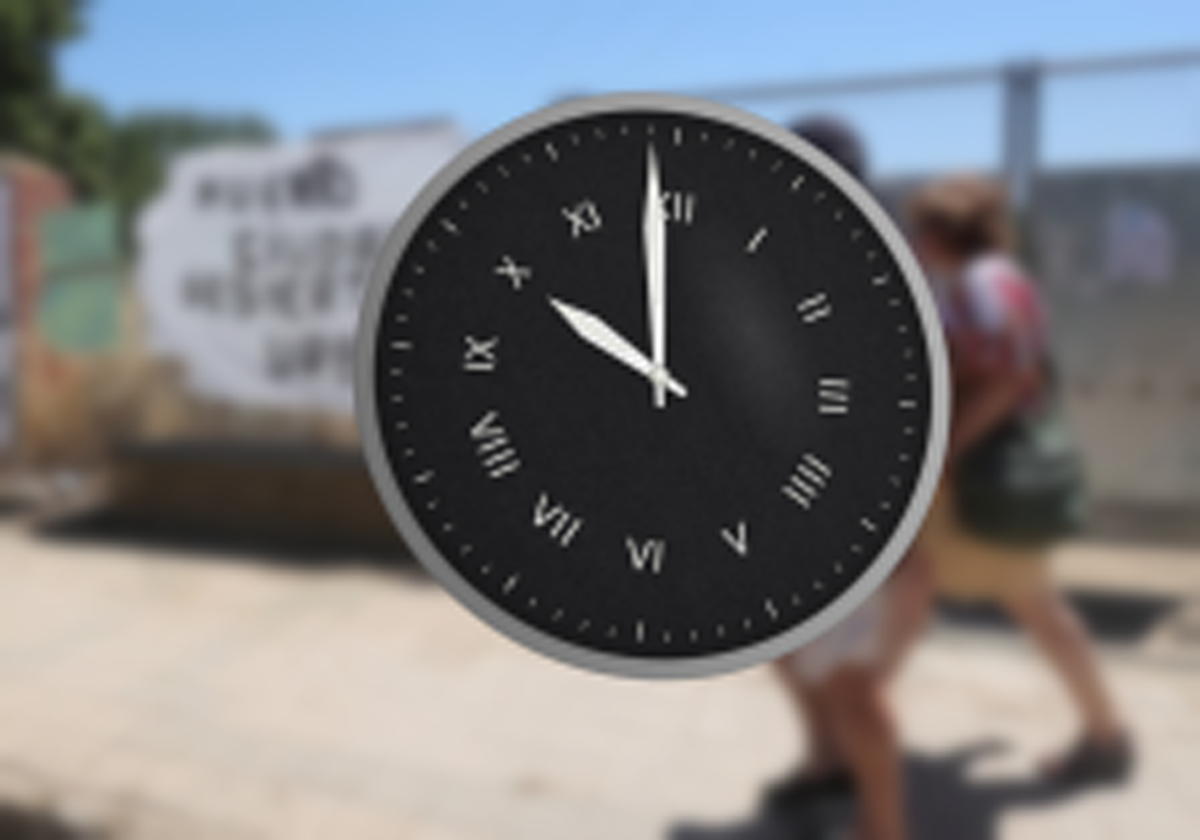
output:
9.59
